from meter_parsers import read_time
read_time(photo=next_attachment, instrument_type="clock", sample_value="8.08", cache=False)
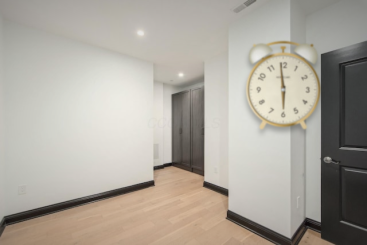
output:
5.59
